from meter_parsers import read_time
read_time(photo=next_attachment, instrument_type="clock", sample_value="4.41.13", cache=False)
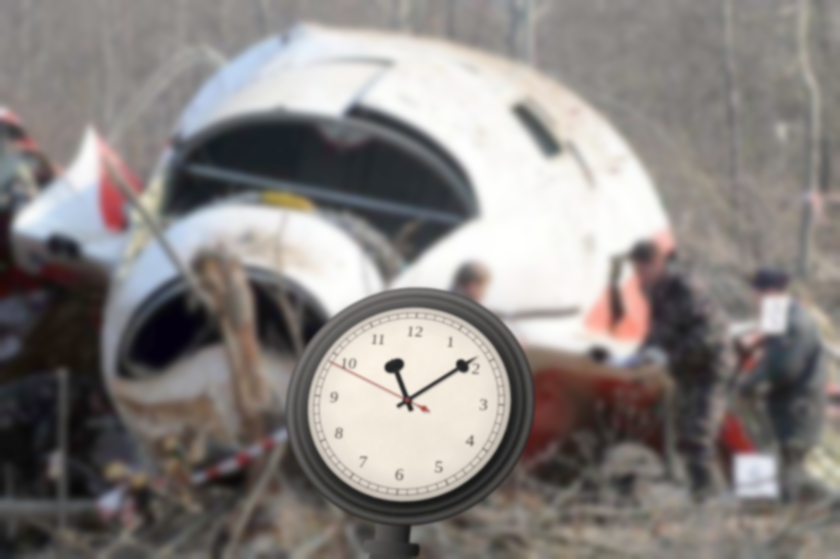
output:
11.08.49
